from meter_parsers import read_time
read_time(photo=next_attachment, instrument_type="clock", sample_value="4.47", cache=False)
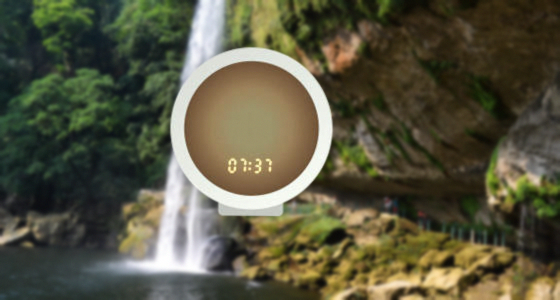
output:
7.37
